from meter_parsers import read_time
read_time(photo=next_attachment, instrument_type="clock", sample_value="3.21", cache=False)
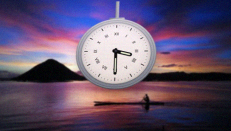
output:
3.30
